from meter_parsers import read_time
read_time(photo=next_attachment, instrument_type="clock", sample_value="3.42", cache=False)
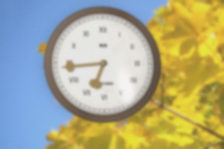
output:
6.44
